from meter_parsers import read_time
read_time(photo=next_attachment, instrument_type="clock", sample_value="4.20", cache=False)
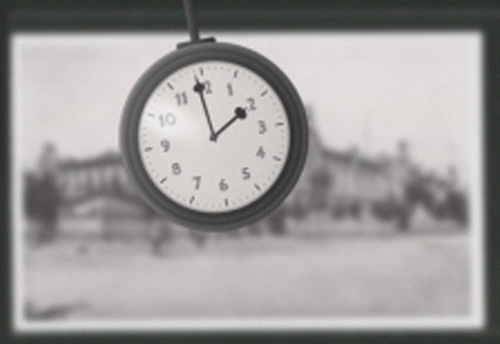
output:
1.59
